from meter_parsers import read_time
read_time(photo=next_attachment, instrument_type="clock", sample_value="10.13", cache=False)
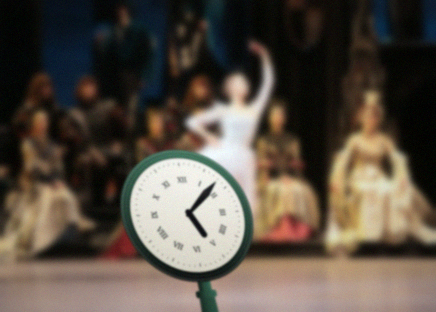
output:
5.08
